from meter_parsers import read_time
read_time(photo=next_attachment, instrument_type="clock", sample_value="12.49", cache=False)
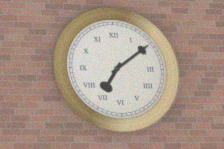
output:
7.09
